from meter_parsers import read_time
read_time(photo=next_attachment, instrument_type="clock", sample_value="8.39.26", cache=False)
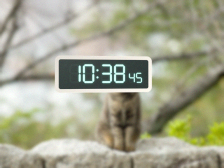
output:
10.38.45
